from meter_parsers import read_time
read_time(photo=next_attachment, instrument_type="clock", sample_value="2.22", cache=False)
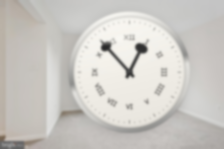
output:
12.53
